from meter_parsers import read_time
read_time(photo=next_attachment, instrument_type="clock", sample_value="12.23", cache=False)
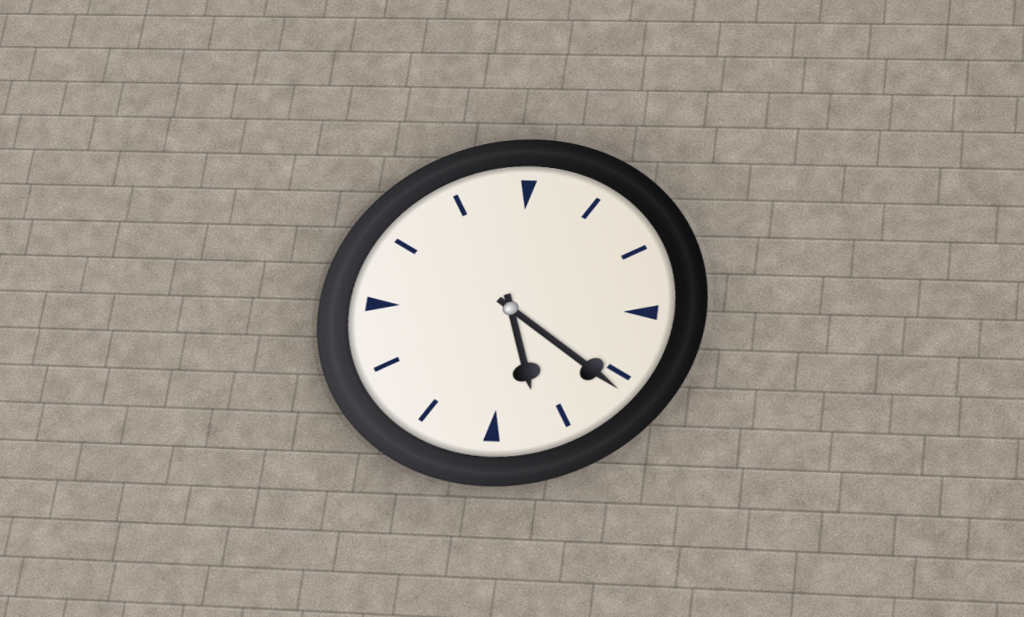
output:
5.21
